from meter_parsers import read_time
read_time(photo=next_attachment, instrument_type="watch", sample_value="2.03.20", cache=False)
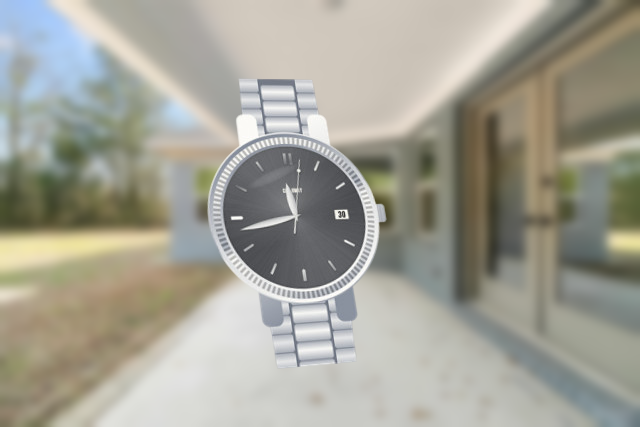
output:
11.43.02
